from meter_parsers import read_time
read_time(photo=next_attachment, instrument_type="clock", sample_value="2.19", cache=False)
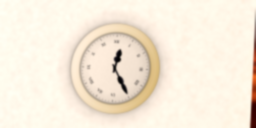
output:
12.25
